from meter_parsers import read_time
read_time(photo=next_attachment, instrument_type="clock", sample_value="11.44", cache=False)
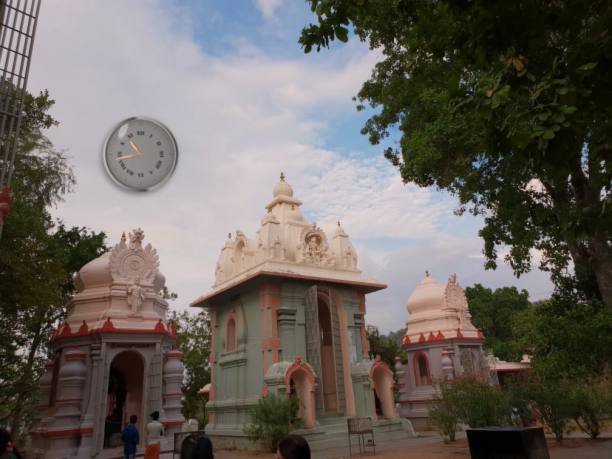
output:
10.43
